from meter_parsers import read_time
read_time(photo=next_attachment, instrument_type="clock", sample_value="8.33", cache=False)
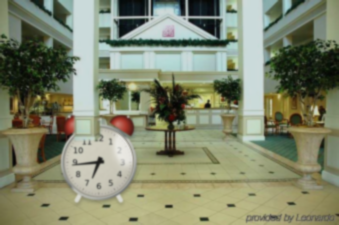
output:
6.44
